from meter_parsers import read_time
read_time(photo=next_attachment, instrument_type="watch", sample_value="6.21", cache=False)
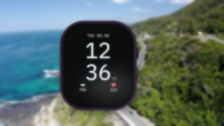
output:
12.36
